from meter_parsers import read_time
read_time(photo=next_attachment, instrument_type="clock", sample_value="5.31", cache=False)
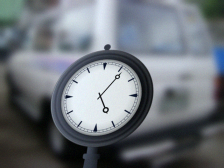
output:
5.06
